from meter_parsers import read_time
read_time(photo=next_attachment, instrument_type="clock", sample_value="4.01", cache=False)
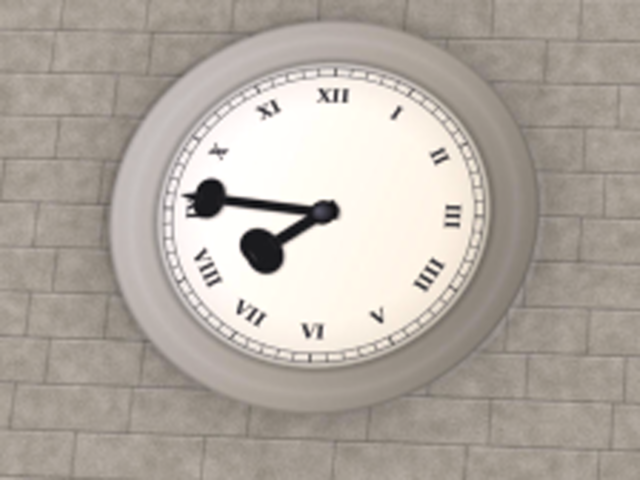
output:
7.46
